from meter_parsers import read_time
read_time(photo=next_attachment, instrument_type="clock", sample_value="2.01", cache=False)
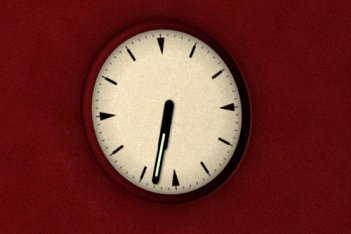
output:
6.33
